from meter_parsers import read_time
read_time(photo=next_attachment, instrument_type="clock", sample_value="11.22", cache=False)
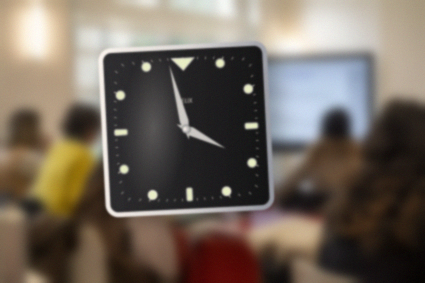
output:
3.58
